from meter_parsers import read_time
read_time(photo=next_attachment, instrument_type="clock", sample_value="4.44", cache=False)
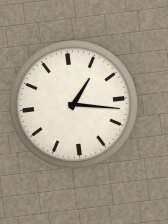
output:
1.17
